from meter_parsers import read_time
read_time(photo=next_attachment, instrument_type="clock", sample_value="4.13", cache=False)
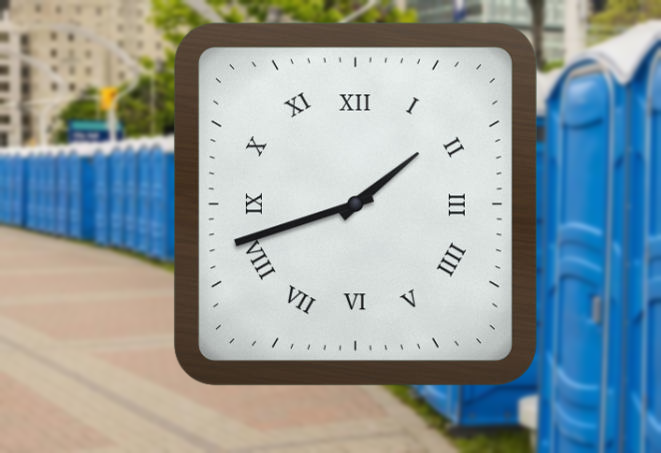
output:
1.42
